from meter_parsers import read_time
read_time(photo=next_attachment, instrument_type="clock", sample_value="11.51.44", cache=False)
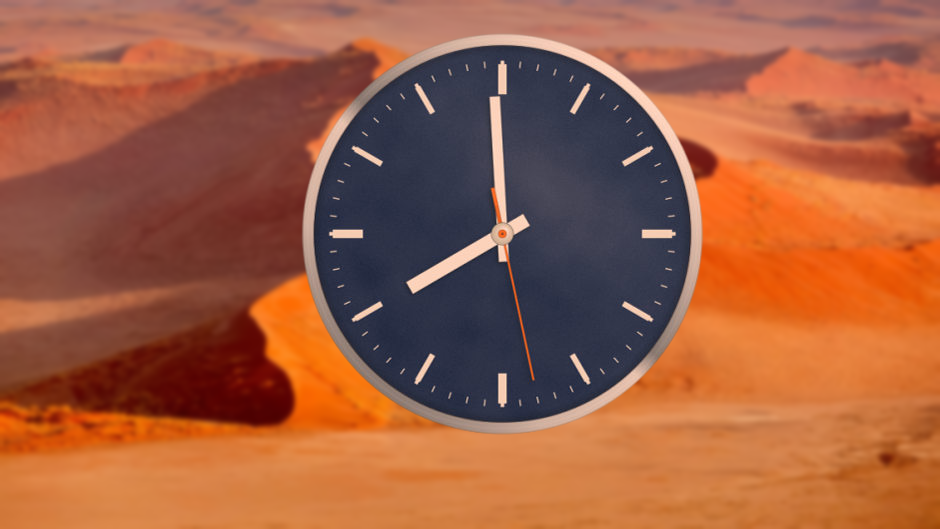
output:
7.59.28
